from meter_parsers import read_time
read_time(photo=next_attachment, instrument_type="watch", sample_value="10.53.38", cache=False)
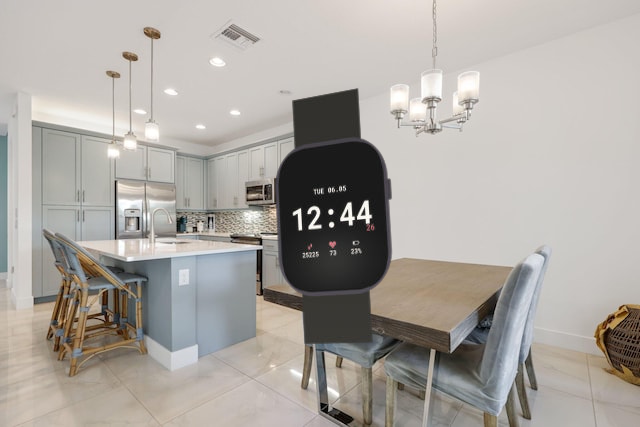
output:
12.44.26
